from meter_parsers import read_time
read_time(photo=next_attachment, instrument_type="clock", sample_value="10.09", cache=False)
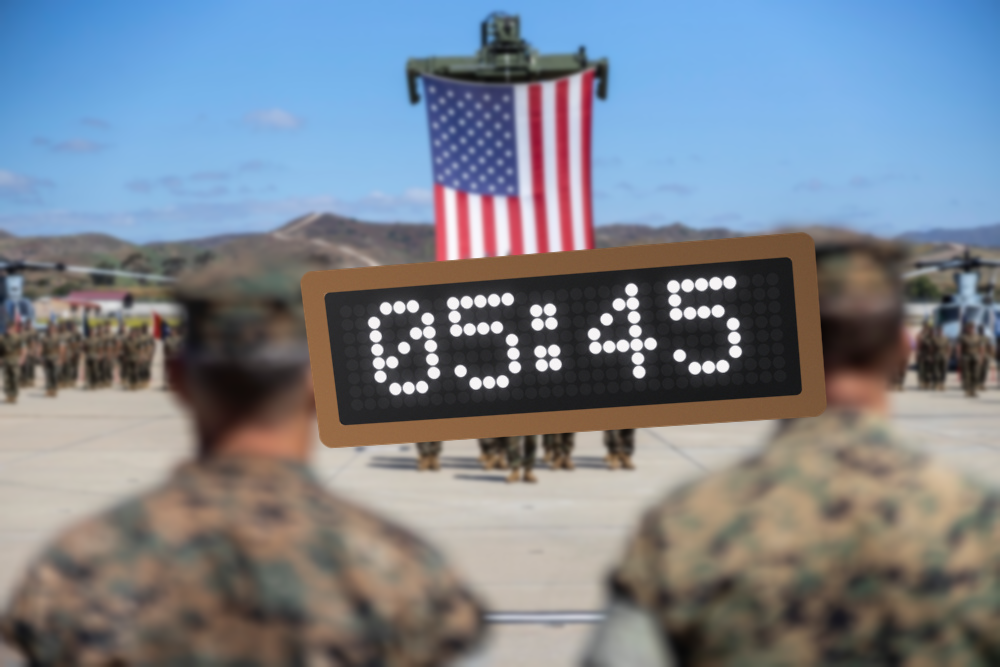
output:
5.45
